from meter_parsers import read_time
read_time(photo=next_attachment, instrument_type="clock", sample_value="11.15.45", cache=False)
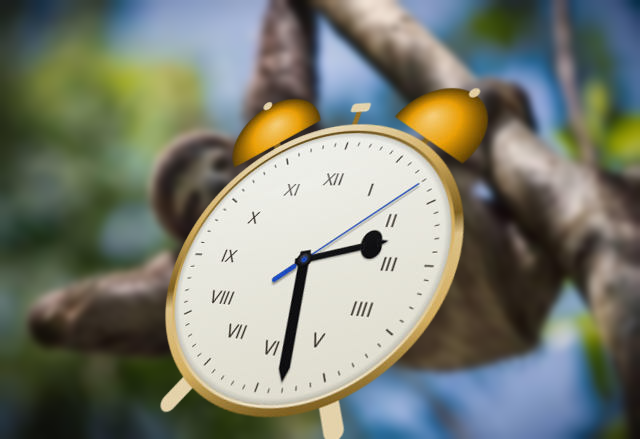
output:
2.28.08
